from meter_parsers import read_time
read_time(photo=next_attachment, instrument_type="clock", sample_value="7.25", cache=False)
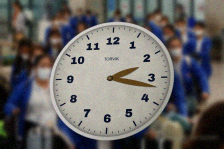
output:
2.17
